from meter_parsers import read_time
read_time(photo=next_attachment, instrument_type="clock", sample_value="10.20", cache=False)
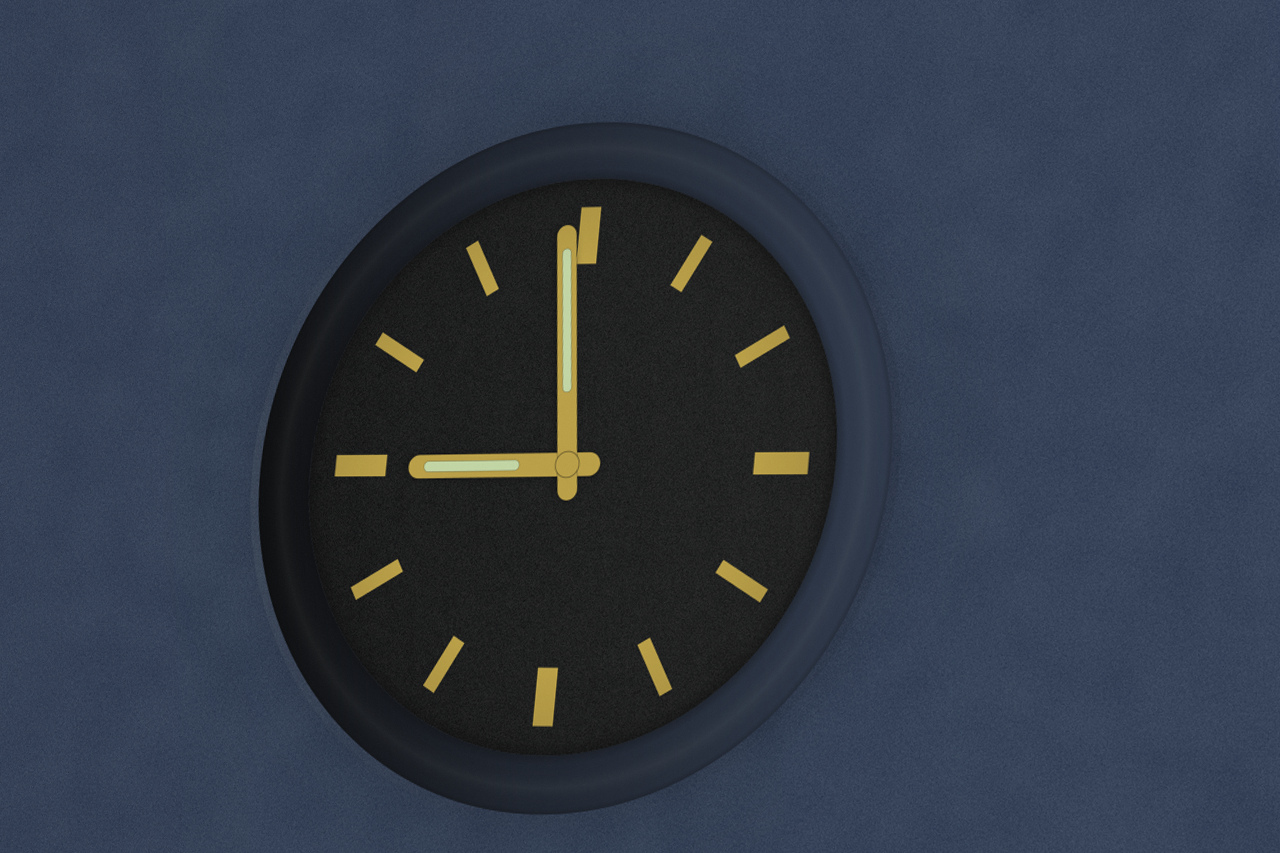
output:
8.59
